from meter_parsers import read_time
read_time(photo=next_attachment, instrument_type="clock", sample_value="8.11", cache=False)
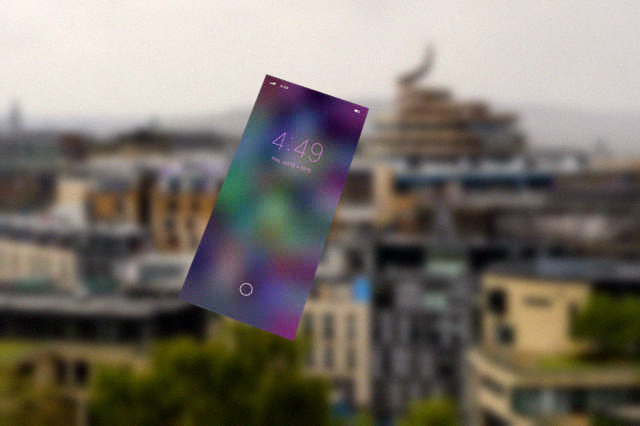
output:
4.49
